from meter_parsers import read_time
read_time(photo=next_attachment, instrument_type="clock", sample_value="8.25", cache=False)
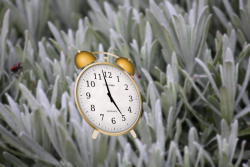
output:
4.58
